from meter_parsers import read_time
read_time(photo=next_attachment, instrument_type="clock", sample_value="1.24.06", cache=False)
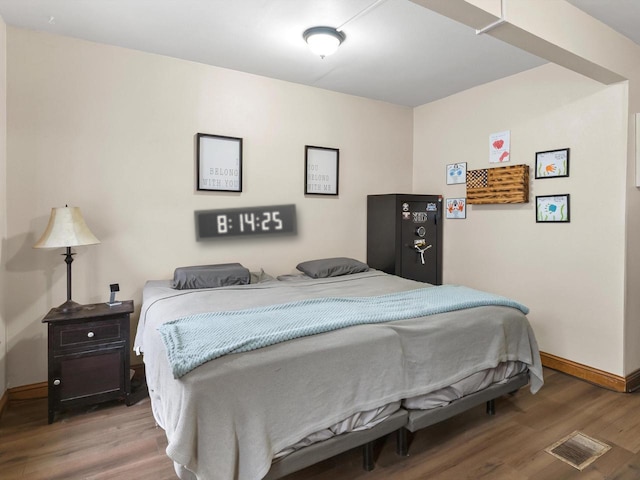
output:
8.14.25
